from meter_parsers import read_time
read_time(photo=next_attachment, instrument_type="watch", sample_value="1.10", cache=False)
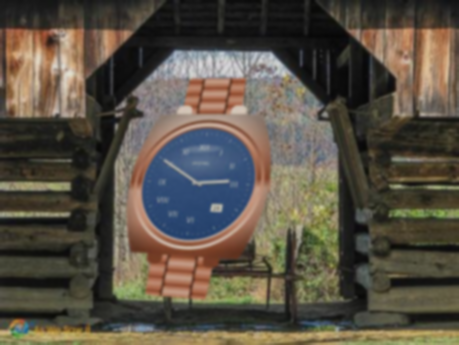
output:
2.50
